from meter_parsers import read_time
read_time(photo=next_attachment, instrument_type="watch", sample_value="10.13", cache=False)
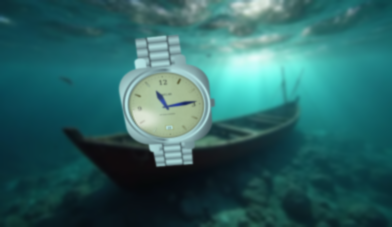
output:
11.14
